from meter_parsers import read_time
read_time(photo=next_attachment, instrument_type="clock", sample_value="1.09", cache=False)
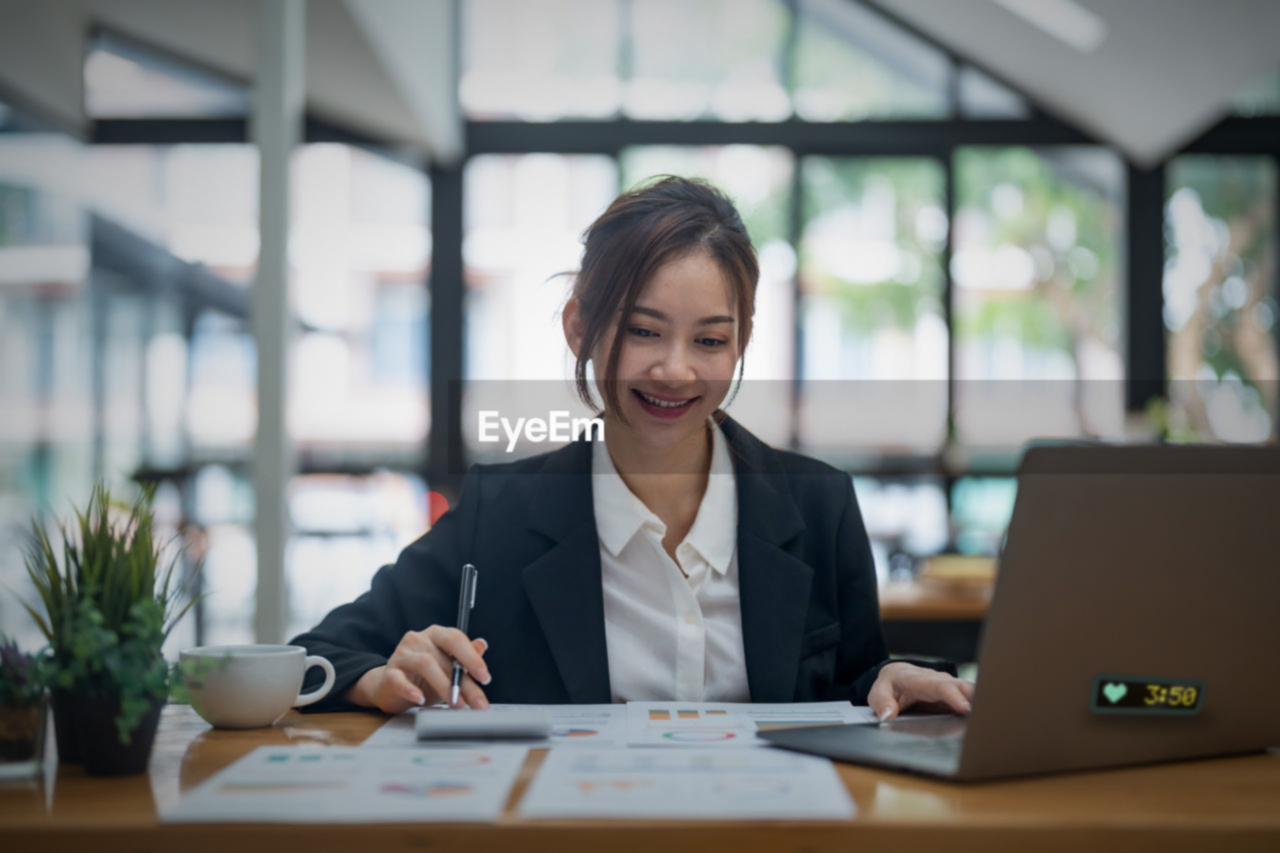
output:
3.50
